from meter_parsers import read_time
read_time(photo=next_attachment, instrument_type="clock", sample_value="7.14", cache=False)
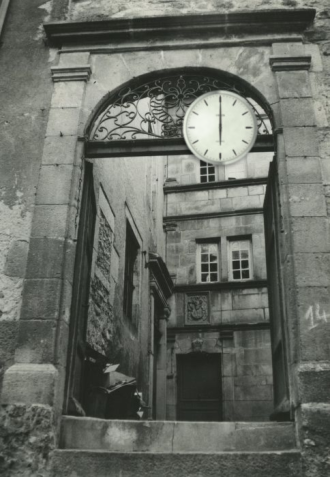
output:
6.00
